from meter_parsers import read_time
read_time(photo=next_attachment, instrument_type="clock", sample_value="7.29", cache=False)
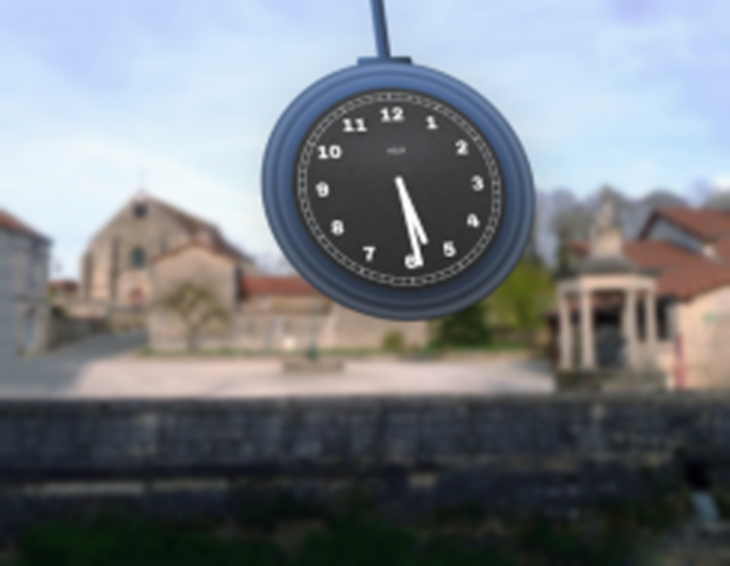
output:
5.29
